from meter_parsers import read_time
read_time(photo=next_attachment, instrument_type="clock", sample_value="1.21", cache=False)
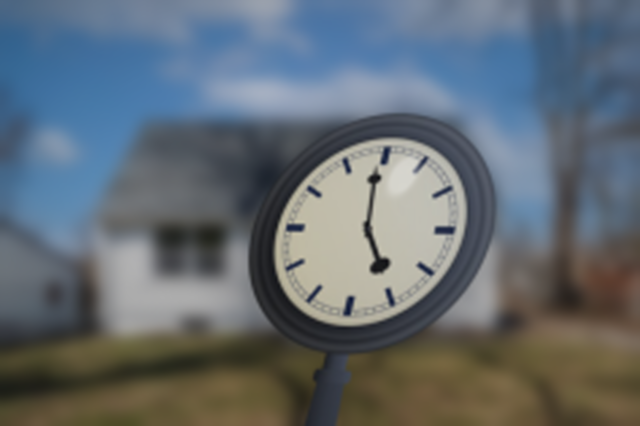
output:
4.59
